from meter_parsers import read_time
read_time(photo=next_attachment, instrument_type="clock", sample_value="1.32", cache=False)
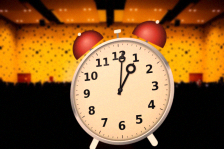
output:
1.01
